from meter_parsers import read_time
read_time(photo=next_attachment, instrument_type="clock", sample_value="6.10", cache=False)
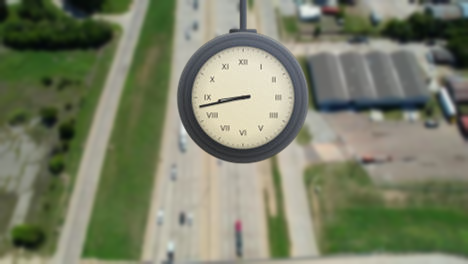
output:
8.43
